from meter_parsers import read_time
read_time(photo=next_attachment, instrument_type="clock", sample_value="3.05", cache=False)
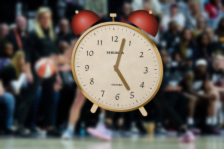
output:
5.03
